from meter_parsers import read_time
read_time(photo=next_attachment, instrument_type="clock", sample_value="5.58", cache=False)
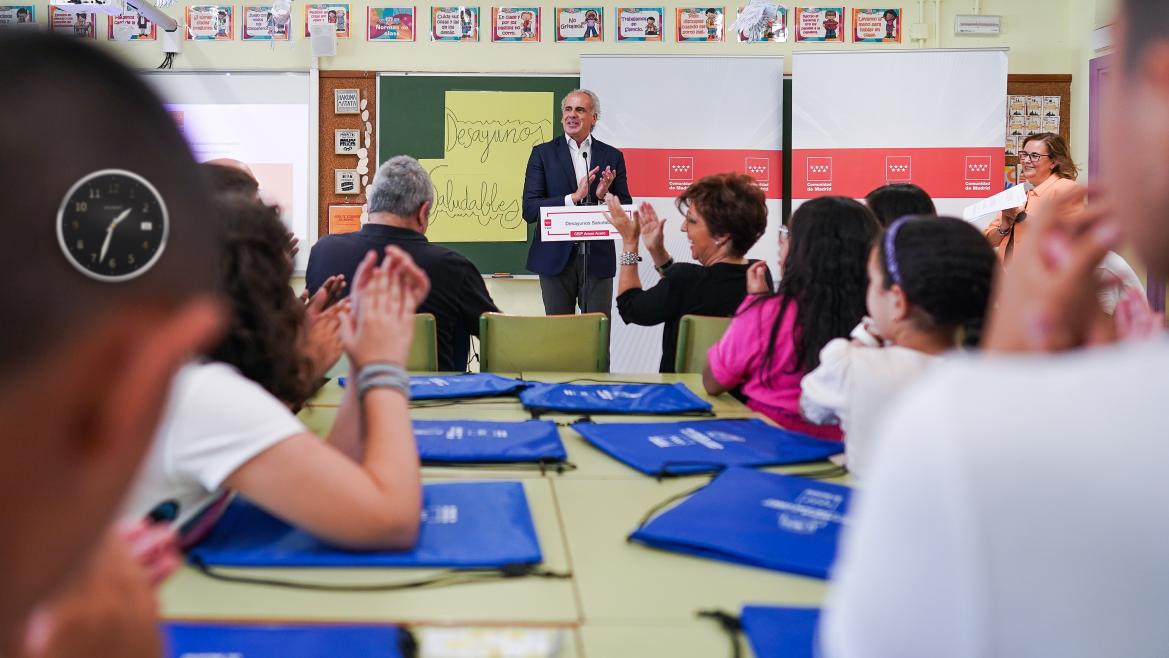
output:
1.33
